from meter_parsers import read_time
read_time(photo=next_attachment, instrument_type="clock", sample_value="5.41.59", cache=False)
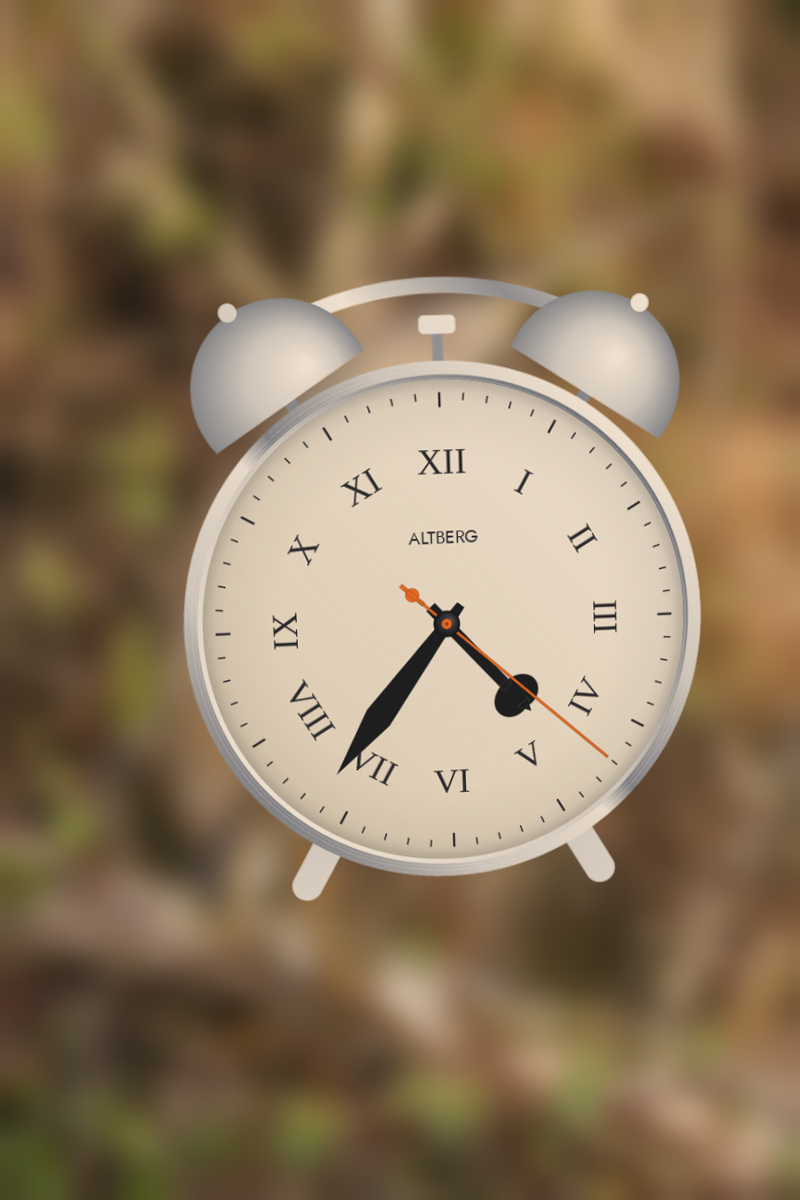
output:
4.36.22
